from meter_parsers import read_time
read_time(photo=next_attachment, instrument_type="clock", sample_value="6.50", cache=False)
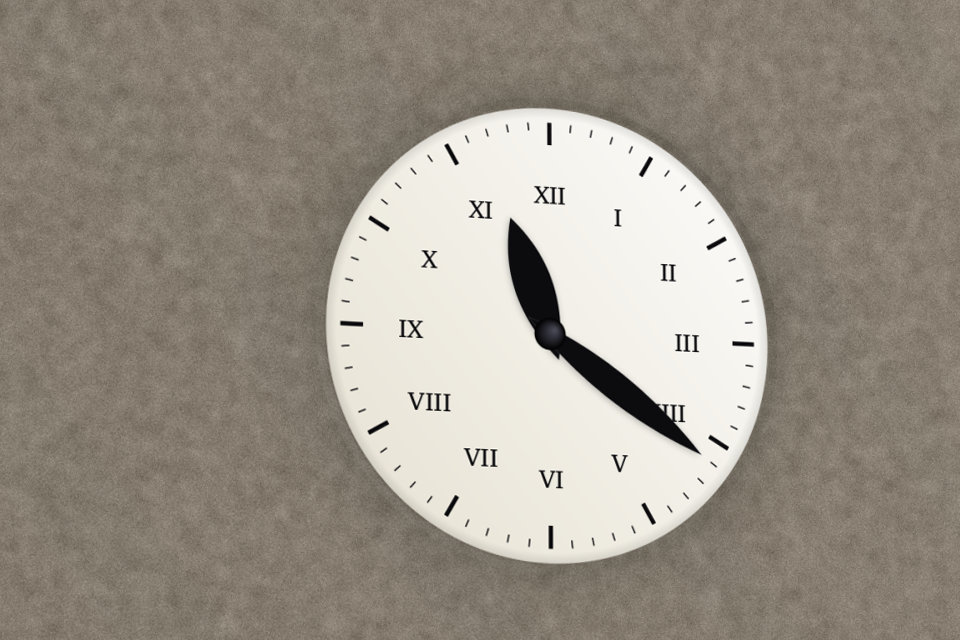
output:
11.21
